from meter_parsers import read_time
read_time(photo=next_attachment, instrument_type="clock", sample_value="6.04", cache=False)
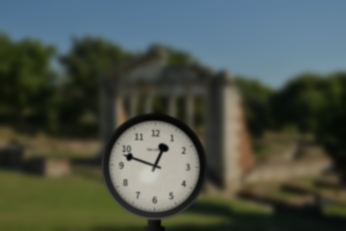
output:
12.48
